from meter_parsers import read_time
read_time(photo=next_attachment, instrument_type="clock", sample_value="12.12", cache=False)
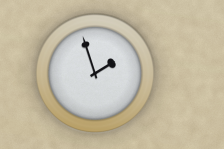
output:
1.57
